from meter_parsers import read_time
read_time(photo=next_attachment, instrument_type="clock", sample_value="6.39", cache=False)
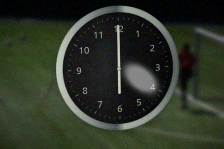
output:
6.00
